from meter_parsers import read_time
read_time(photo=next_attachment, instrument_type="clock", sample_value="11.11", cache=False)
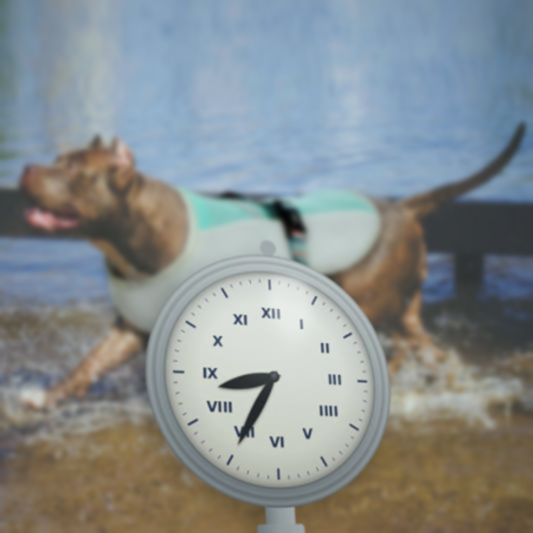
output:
8.35
